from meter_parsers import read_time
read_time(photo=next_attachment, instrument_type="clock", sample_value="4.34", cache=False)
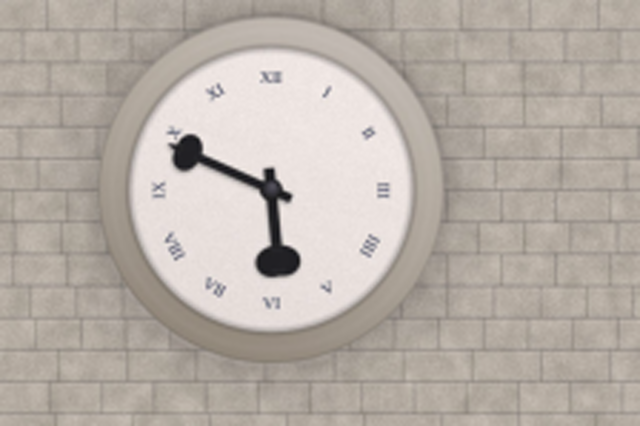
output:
5.49
